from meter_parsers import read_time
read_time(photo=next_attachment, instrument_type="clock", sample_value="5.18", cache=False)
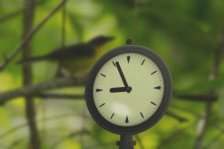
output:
8.56
